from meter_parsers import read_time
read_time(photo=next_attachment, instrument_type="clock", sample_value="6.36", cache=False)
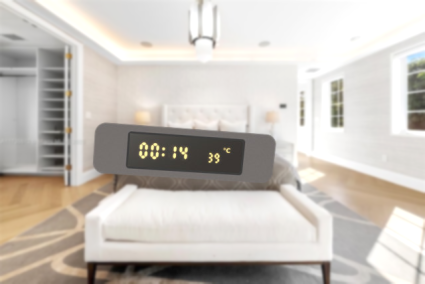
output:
0.14
